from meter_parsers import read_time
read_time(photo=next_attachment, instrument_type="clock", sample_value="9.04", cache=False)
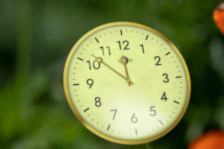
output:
11.52
